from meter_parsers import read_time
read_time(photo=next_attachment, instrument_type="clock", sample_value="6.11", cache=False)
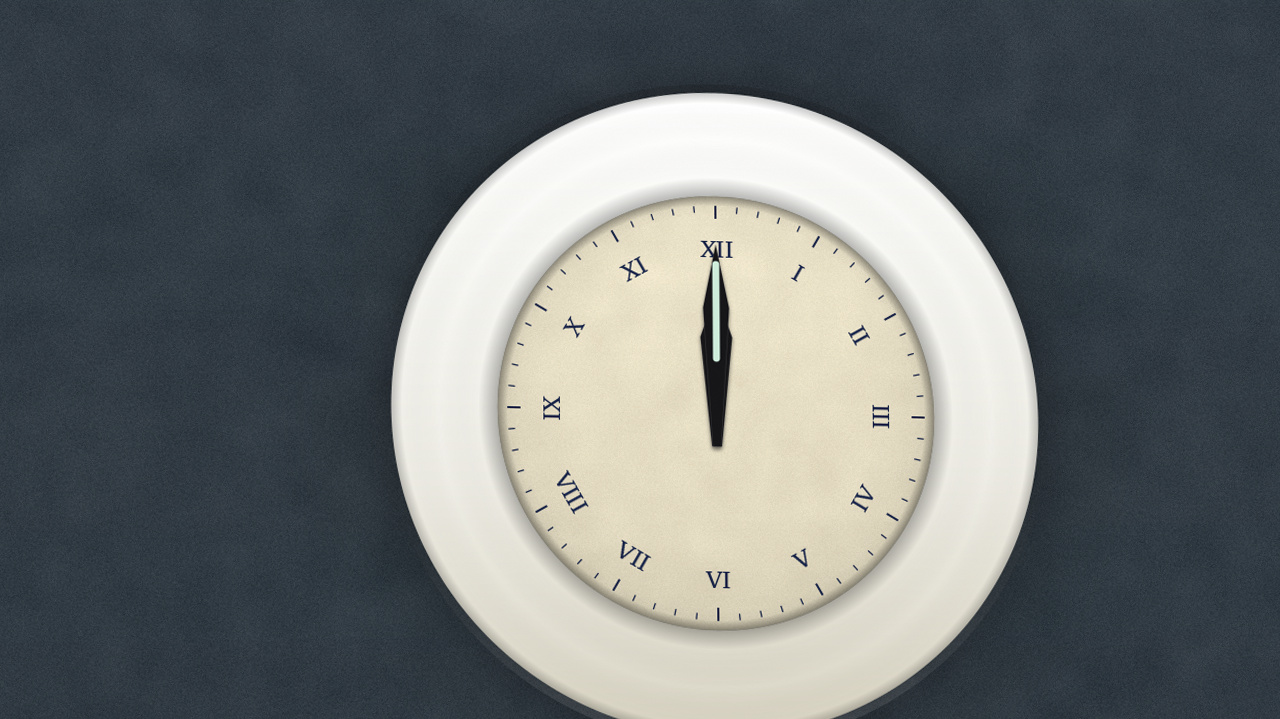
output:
12.00
